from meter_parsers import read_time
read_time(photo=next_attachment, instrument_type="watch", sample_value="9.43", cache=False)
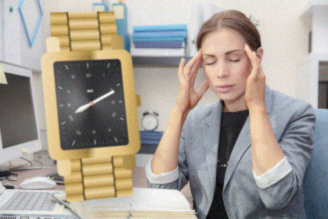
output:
8.11
